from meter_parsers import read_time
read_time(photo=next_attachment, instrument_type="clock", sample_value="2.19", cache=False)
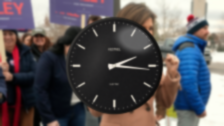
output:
2.16
